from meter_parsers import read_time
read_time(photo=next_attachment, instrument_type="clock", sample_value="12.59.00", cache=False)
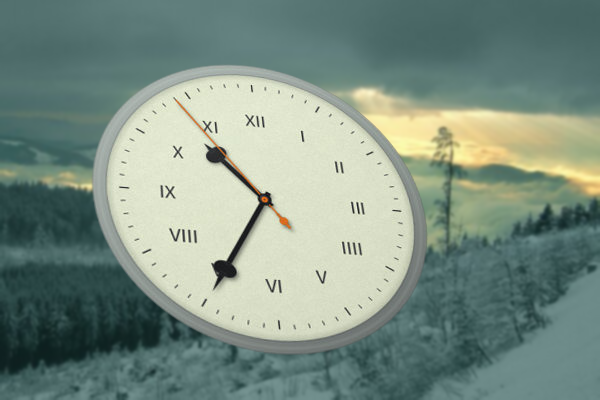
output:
10.34.54
